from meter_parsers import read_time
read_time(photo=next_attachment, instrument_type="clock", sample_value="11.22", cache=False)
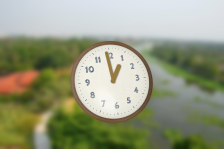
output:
12.59
